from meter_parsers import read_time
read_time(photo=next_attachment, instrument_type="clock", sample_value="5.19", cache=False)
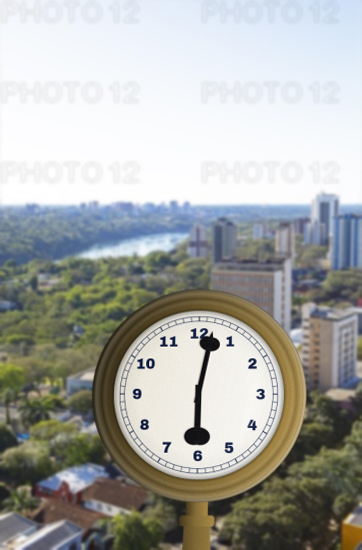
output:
6.02
